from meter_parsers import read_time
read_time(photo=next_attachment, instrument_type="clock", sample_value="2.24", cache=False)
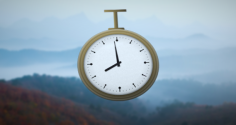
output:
7.59
